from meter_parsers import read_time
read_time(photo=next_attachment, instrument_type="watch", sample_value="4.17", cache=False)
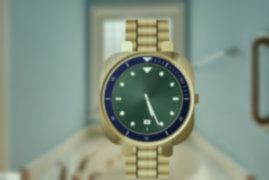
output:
5.26
